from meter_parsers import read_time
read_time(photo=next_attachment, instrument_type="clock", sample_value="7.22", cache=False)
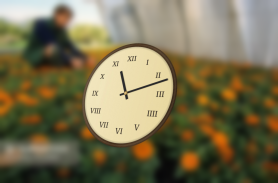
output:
11.12
